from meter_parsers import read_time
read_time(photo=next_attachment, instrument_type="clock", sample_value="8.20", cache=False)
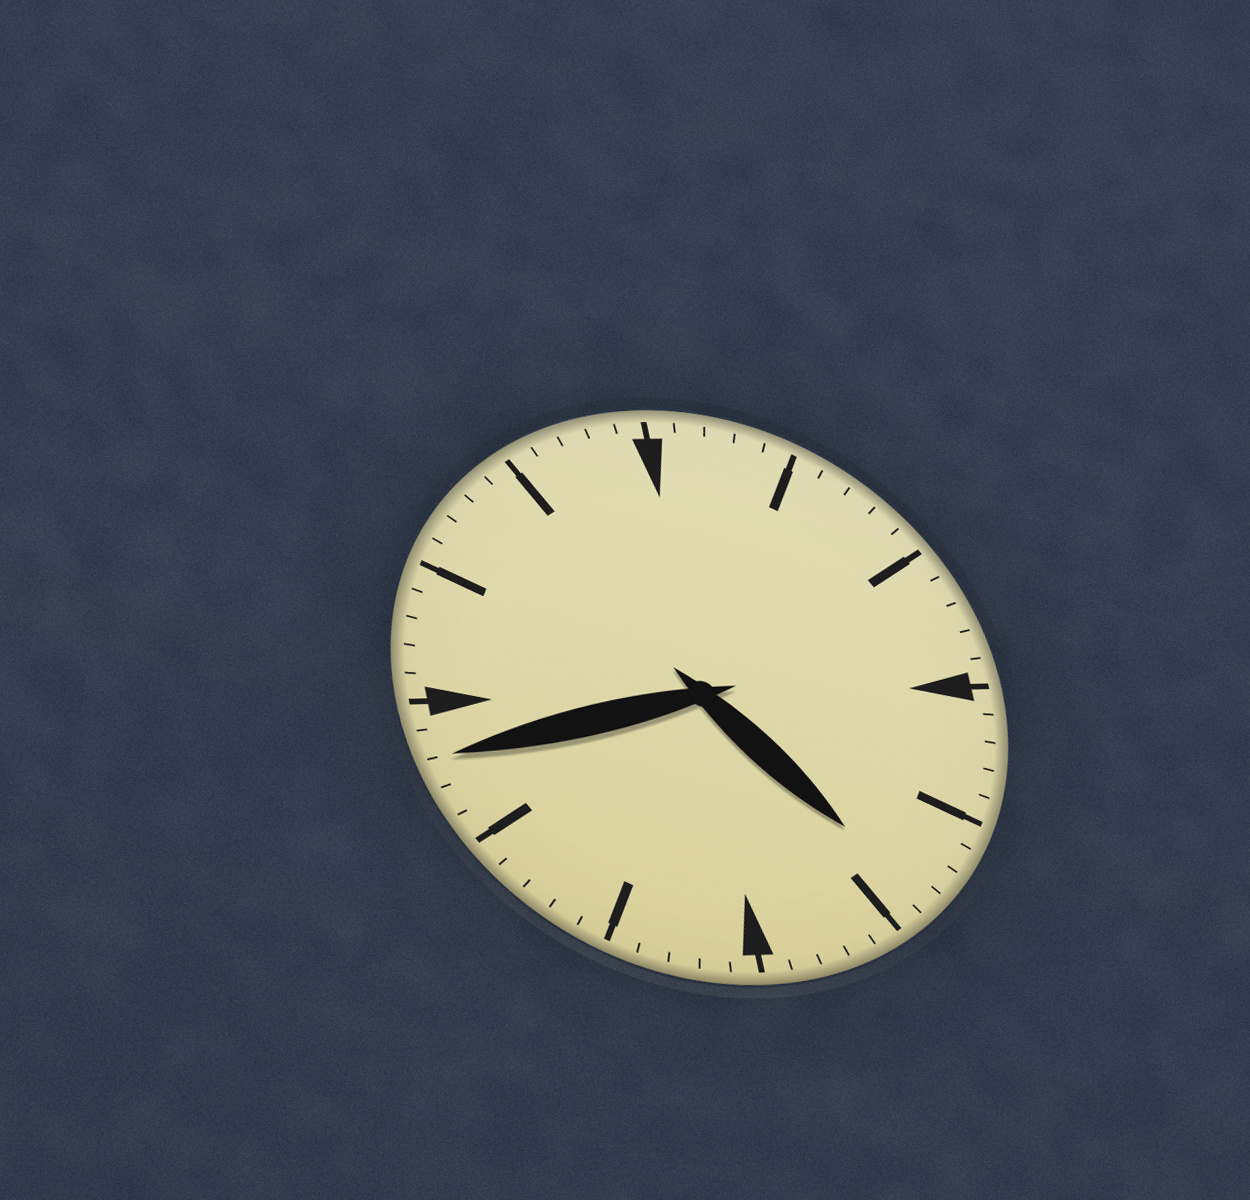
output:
4.43
